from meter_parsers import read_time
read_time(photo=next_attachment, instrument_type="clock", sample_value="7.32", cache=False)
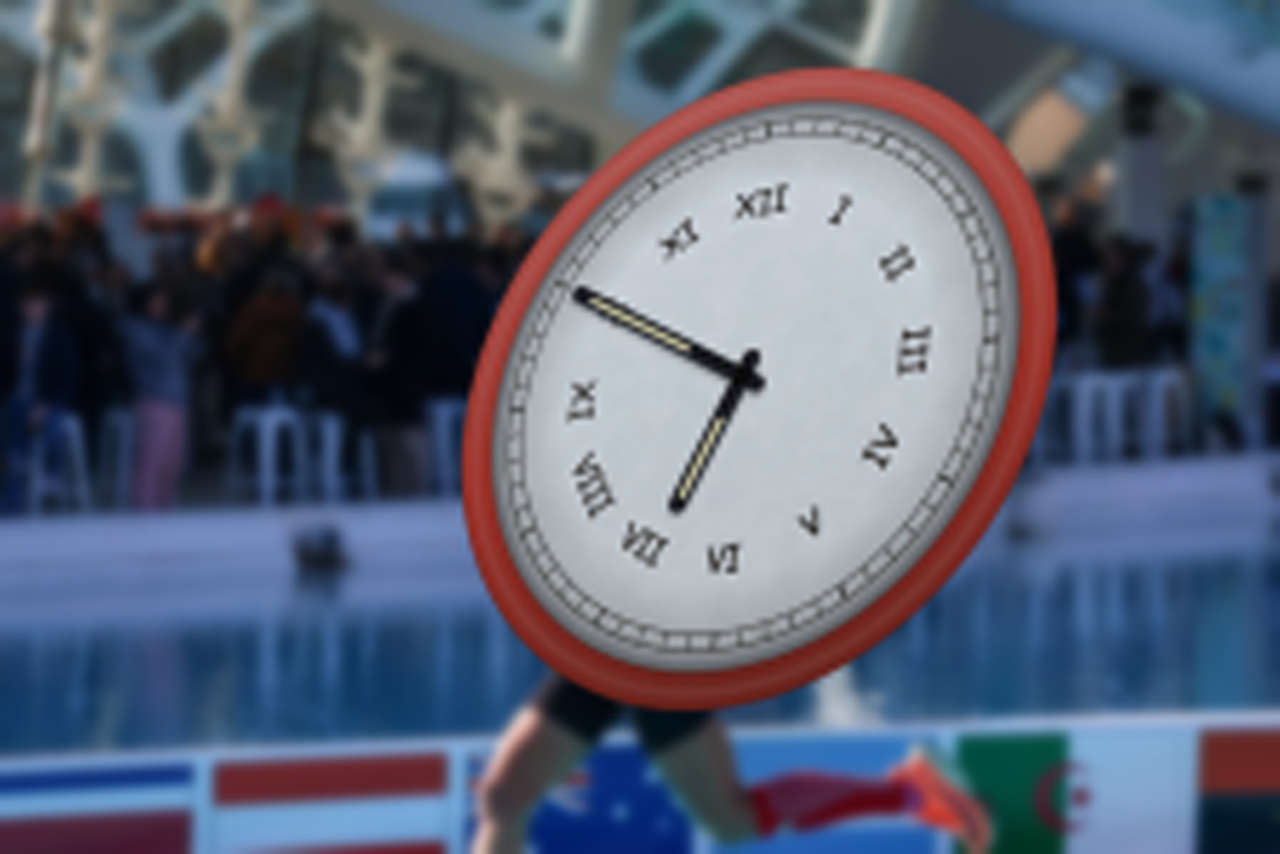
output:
6.50
